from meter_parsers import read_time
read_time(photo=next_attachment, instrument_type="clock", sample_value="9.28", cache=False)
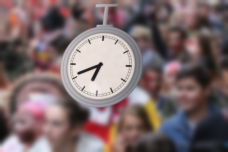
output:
6.41
